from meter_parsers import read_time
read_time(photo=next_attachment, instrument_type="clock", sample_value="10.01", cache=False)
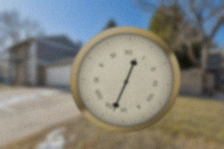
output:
12.33
